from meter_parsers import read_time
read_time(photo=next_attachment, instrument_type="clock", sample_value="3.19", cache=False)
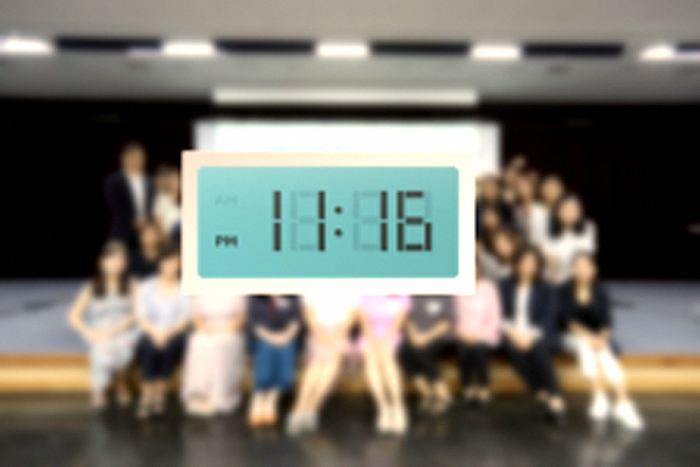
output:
11.16
